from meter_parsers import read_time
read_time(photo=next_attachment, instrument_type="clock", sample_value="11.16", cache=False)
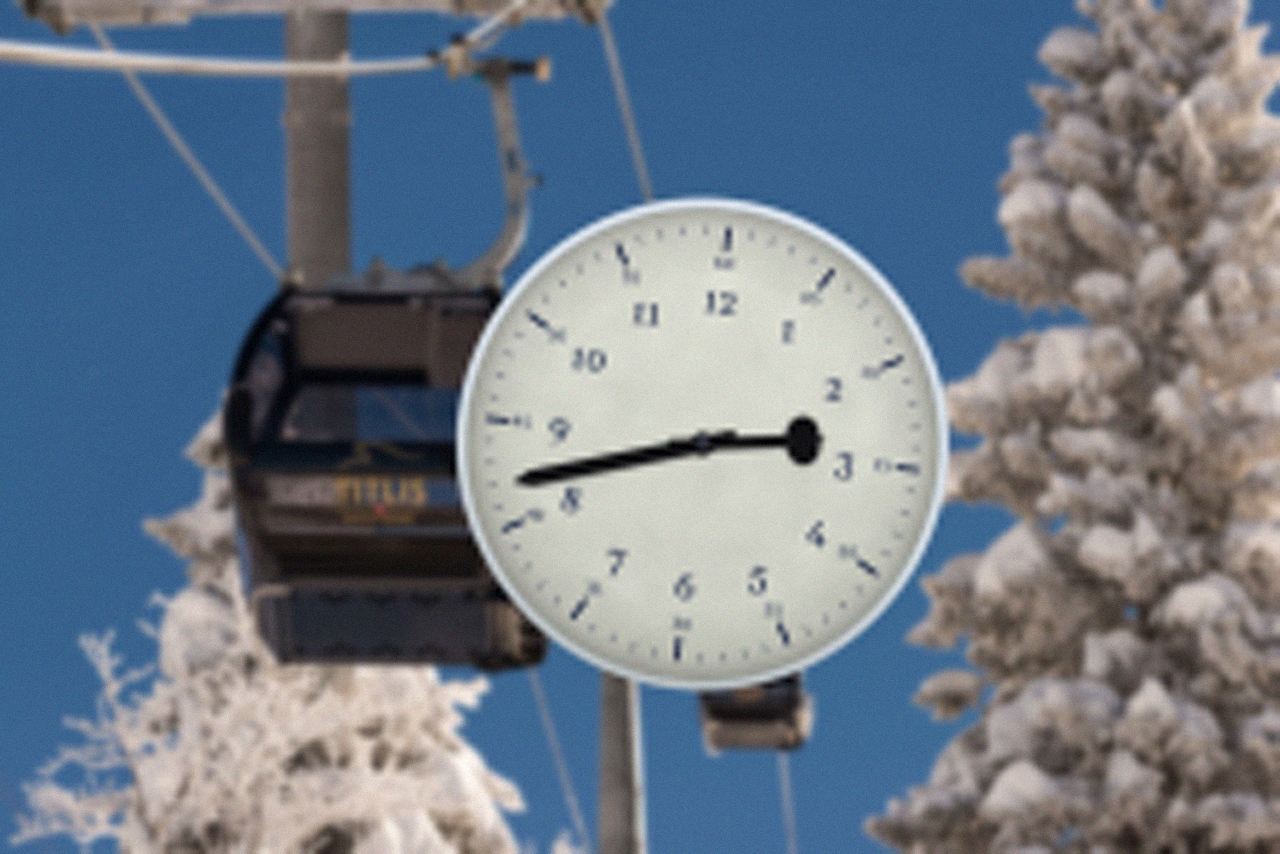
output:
2.42
